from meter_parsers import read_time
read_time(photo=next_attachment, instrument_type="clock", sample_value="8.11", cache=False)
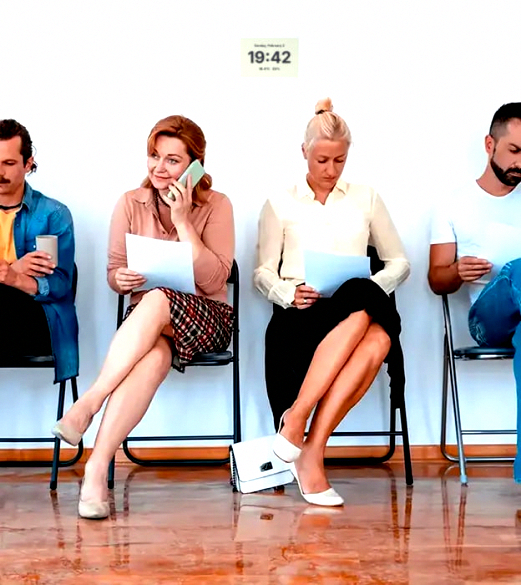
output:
19.42
